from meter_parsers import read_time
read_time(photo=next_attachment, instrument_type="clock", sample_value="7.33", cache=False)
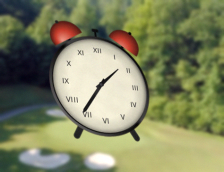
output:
1.36
